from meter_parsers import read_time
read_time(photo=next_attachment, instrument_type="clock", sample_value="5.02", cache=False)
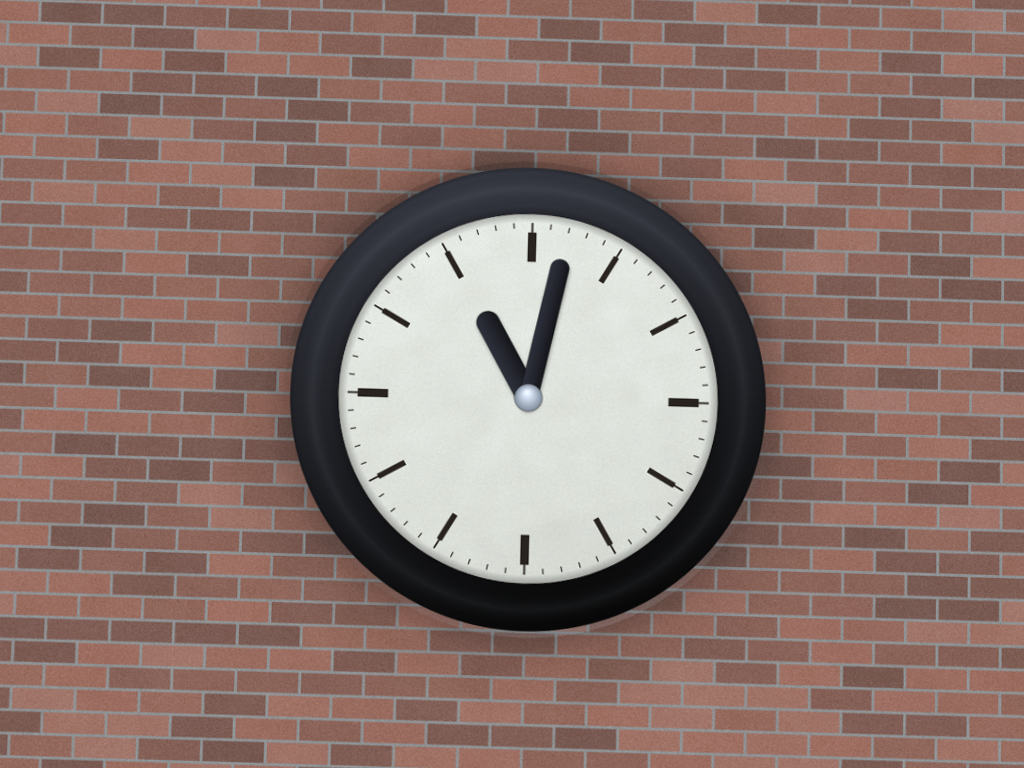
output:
11.02
